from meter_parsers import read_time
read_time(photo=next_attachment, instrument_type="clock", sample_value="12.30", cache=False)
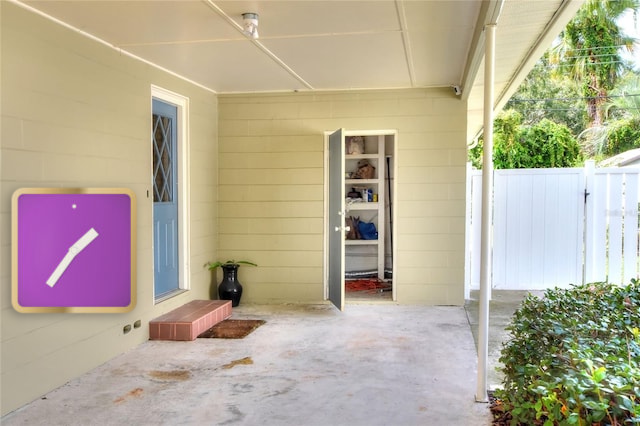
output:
1.36
